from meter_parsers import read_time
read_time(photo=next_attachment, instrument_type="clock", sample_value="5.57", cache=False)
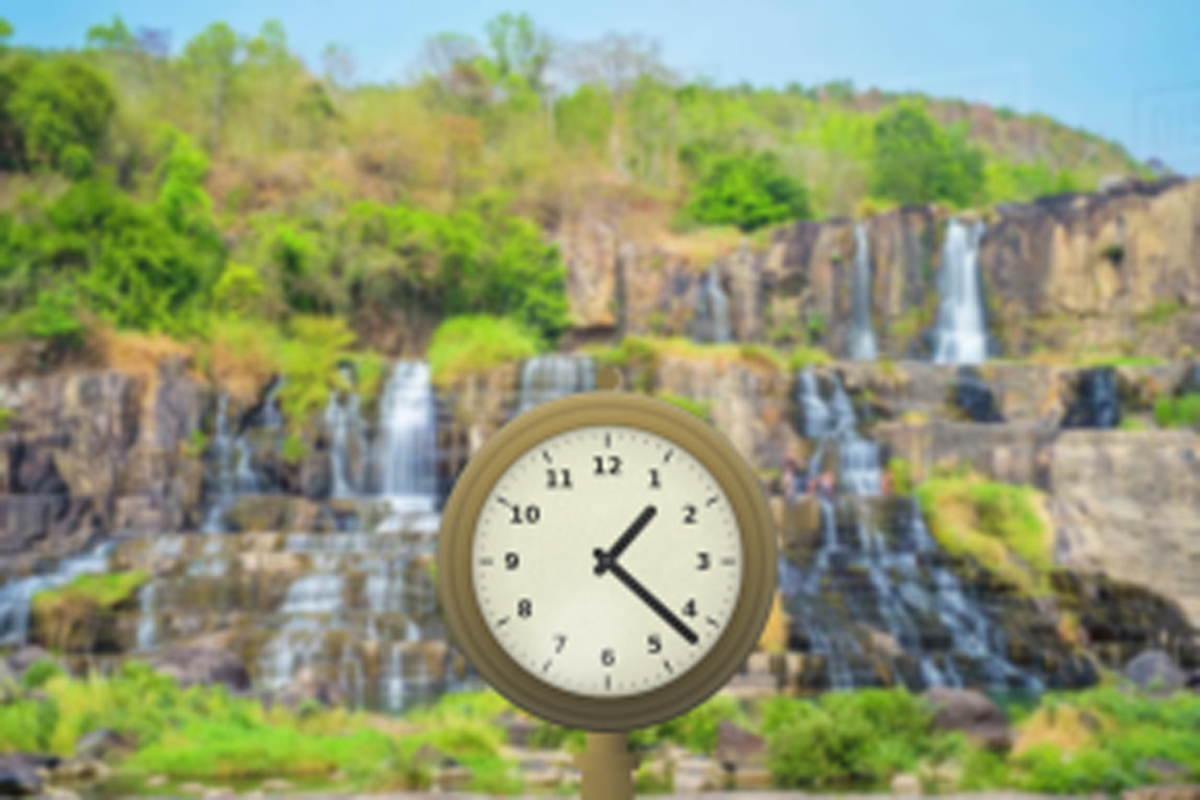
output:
1.22
